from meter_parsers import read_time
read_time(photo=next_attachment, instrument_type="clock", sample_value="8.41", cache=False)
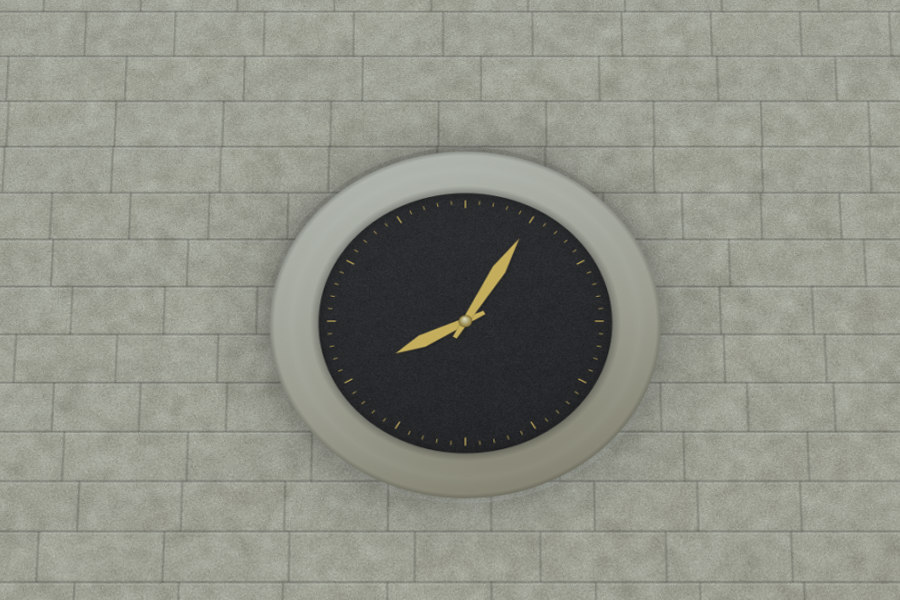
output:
8.05
